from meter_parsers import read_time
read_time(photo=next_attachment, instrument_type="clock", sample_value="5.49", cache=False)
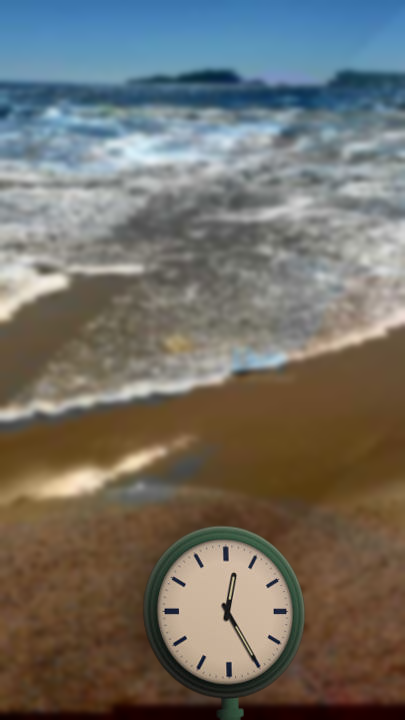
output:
12.25
